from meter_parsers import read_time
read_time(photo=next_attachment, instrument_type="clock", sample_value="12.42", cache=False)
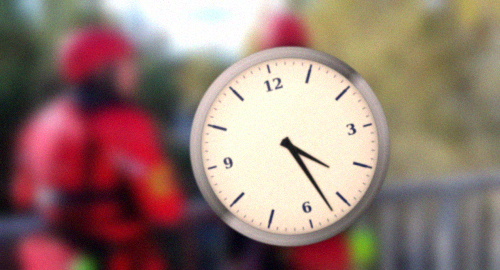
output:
4.27
